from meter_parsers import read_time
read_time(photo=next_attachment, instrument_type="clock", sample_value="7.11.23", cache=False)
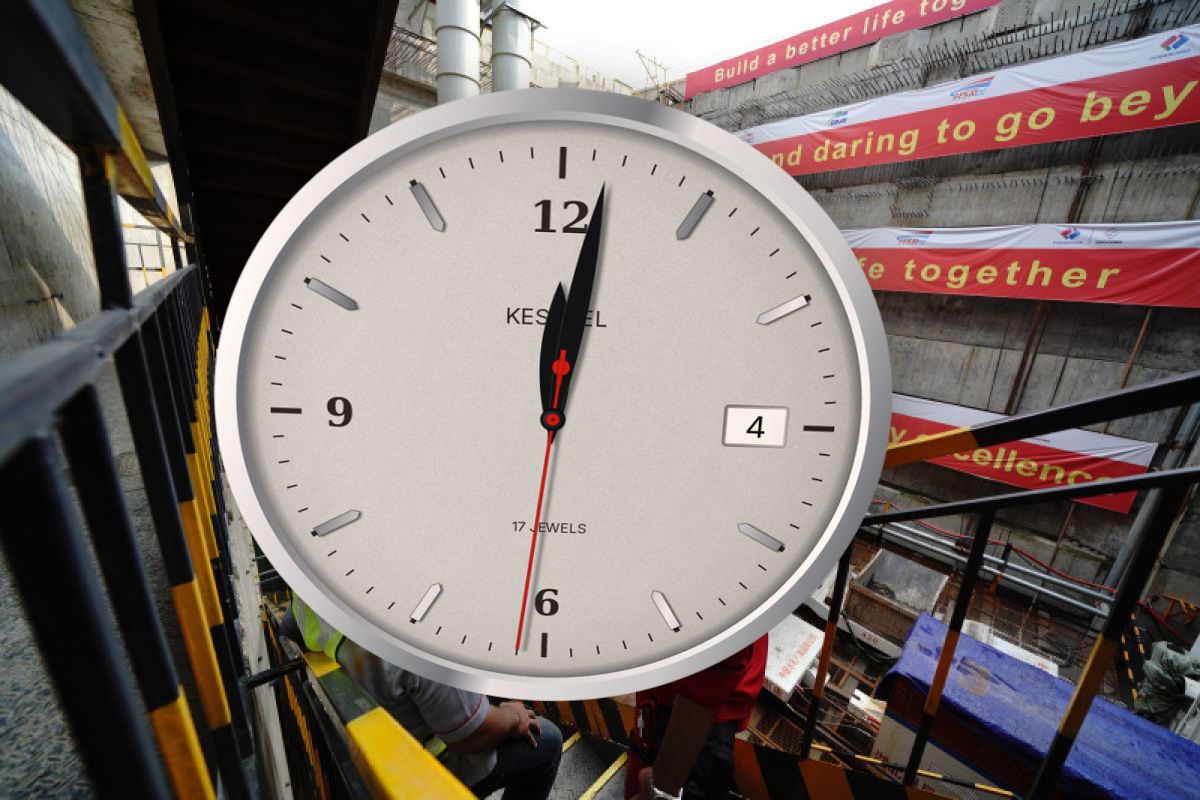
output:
12.01.31
